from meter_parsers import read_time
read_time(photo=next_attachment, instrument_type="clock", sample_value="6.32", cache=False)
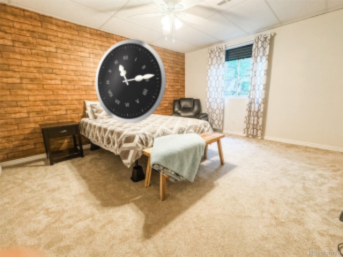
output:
11.14
